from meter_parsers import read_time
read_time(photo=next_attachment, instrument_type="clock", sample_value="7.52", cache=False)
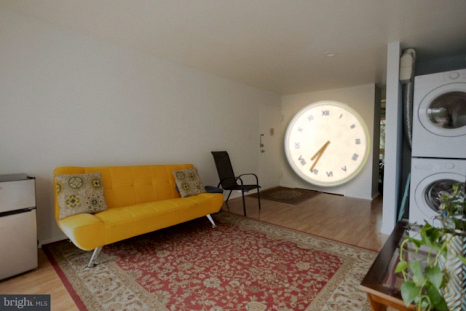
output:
7.36
